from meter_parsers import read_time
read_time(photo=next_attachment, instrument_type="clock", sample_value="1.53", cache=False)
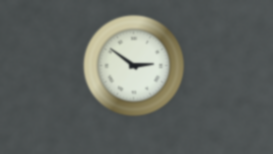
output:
2.51
